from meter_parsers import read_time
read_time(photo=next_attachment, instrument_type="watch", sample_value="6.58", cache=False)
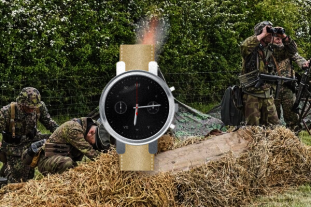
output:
6.14
